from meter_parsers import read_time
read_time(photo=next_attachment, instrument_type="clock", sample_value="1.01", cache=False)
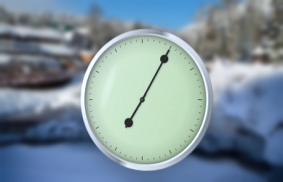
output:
7.05
